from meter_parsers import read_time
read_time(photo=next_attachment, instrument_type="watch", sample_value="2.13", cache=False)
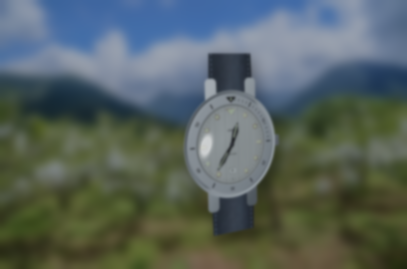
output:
12.36
